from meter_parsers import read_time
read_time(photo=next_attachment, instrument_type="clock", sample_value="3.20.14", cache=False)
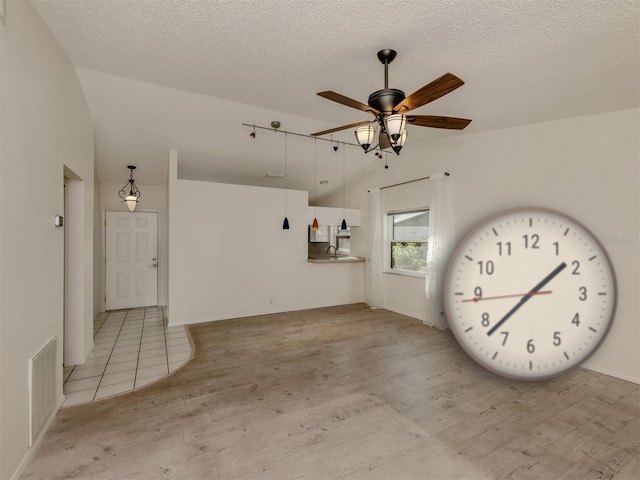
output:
1.37.44
